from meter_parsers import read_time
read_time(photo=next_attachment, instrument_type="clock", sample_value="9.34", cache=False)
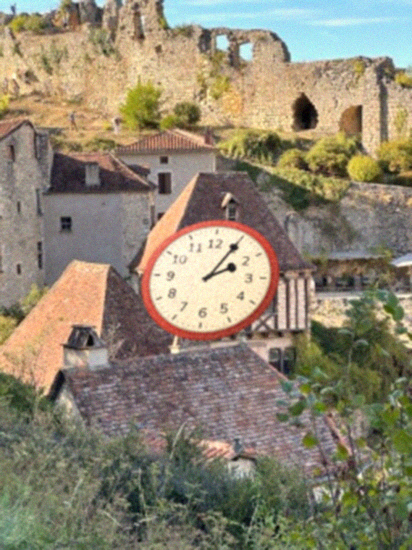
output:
2.05
